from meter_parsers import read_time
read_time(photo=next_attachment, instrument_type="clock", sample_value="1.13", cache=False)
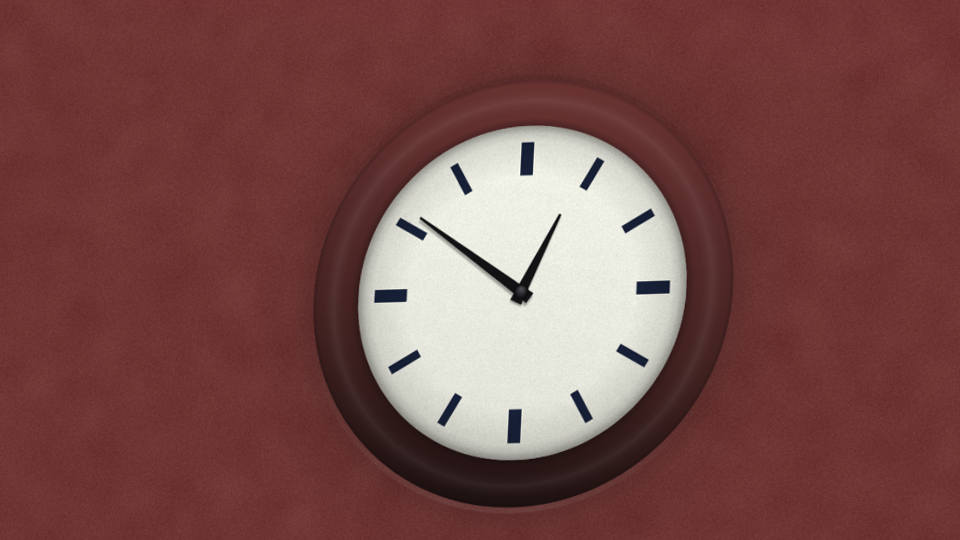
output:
12.51
